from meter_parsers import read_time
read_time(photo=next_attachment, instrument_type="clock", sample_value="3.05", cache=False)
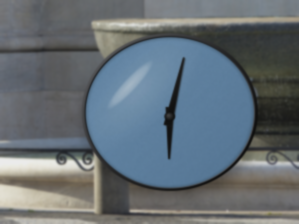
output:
6.02
